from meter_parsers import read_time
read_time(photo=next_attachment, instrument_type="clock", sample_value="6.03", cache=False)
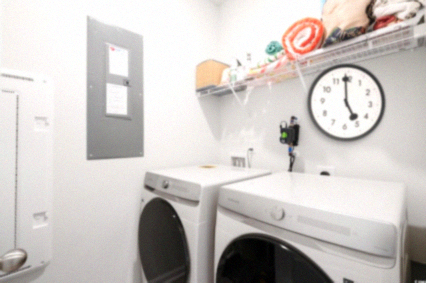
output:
4.59
